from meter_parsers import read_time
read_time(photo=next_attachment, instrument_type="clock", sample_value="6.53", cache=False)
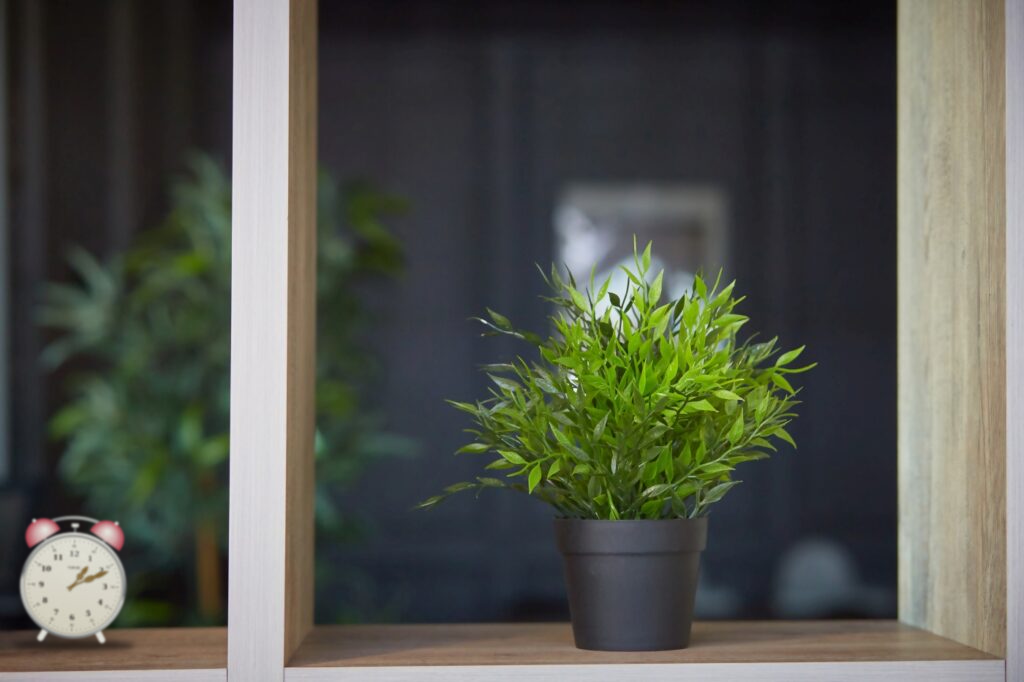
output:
1.11
